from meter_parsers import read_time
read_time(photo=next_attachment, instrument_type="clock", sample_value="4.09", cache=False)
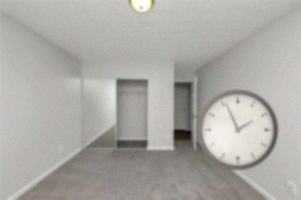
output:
1.56
